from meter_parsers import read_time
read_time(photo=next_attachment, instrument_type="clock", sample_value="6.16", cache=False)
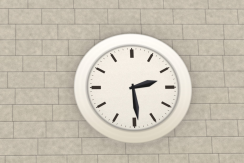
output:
2.29
